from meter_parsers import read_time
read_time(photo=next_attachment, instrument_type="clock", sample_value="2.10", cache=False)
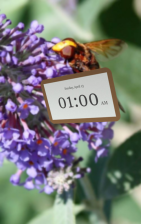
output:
1.00
